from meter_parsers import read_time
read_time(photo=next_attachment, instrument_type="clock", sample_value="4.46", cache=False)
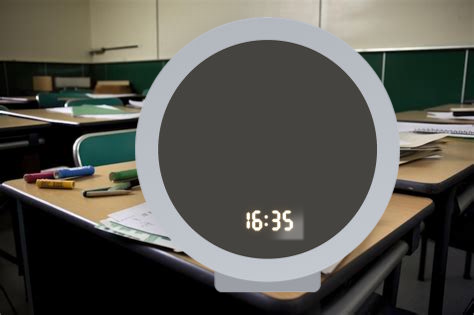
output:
16.35
